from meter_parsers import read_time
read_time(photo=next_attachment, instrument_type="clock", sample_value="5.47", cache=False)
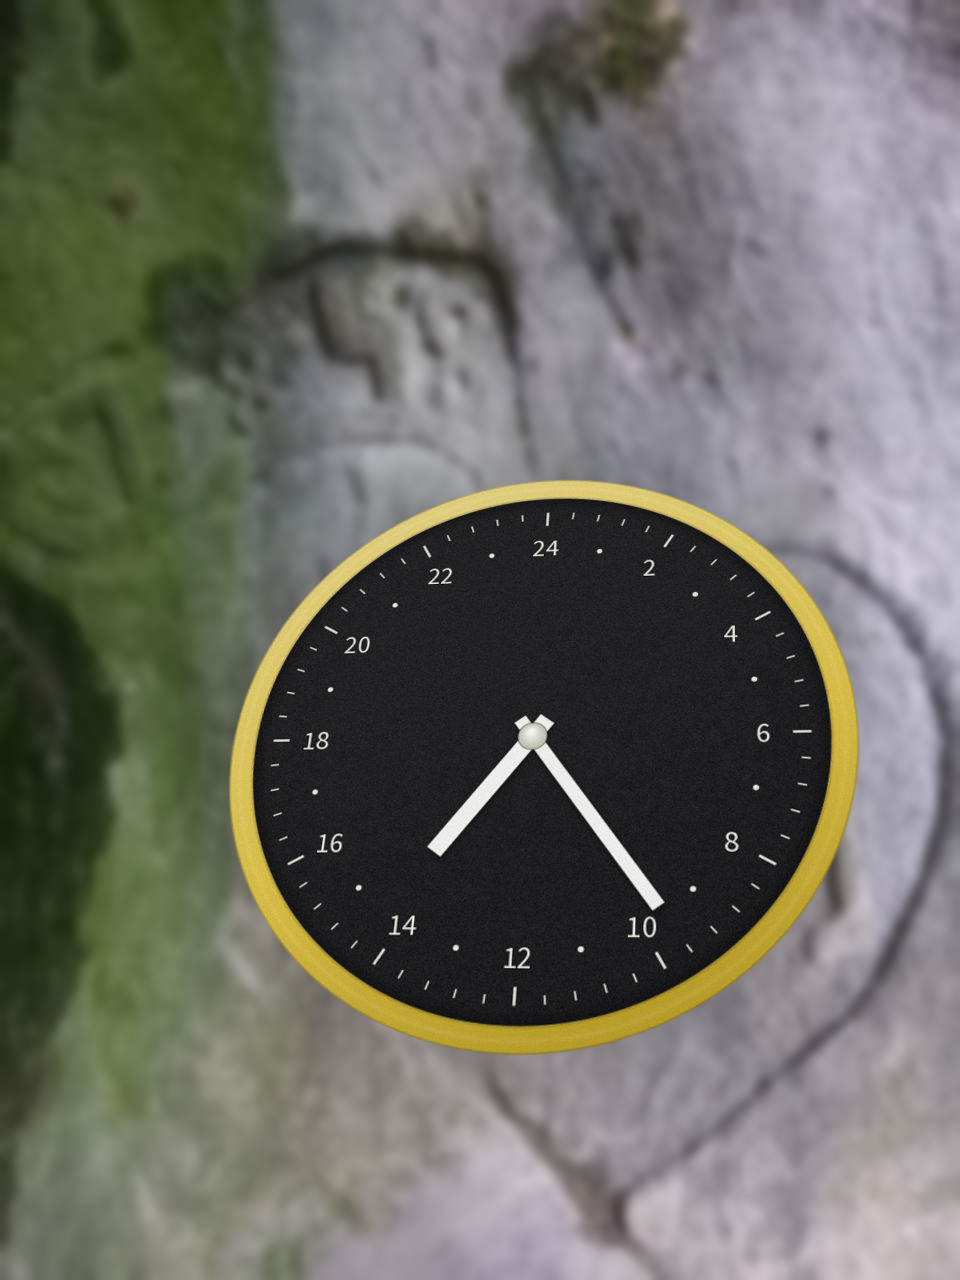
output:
14.24
